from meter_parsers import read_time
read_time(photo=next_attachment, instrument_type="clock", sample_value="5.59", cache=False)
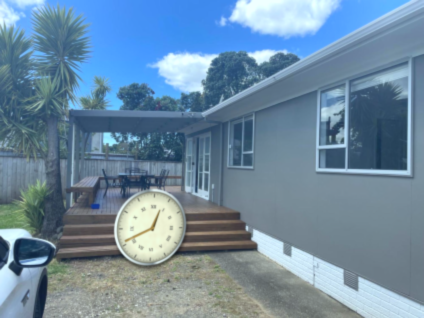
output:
12.41
